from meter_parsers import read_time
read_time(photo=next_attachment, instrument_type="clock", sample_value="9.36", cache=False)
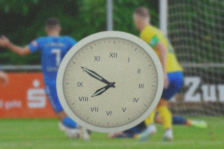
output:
7.50
